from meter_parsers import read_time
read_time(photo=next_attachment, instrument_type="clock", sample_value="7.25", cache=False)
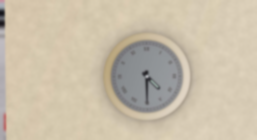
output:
4.30
